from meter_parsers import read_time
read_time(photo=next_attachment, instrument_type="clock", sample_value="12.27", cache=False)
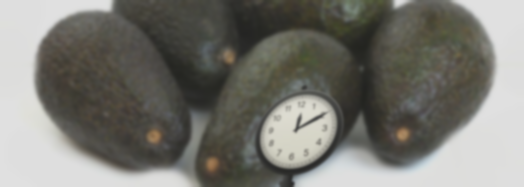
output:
12.10
